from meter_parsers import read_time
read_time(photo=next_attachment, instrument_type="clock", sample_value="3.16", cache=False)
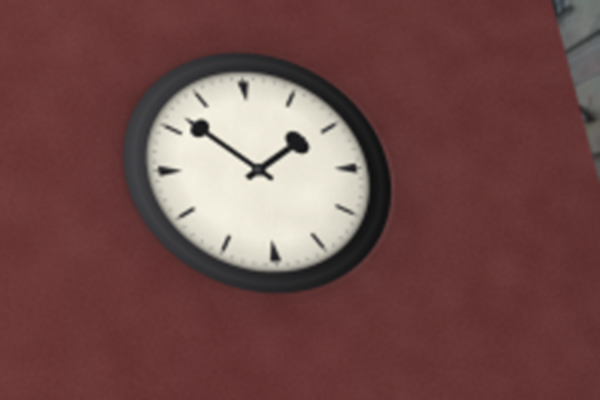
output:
1.52
